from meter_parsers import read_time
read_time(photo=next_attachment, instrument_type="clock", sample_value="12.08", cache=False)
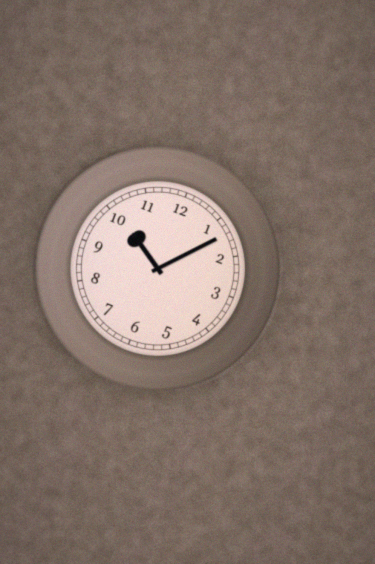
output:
10.07
